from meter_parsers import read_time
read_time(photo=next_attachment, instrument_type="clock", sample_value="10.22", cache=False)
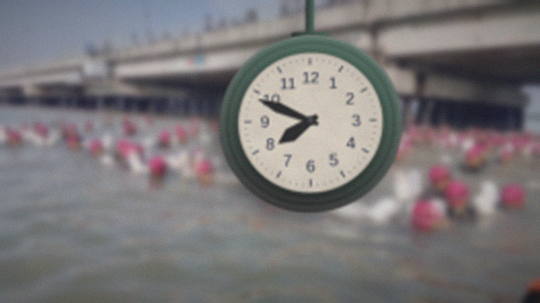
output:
7.49
